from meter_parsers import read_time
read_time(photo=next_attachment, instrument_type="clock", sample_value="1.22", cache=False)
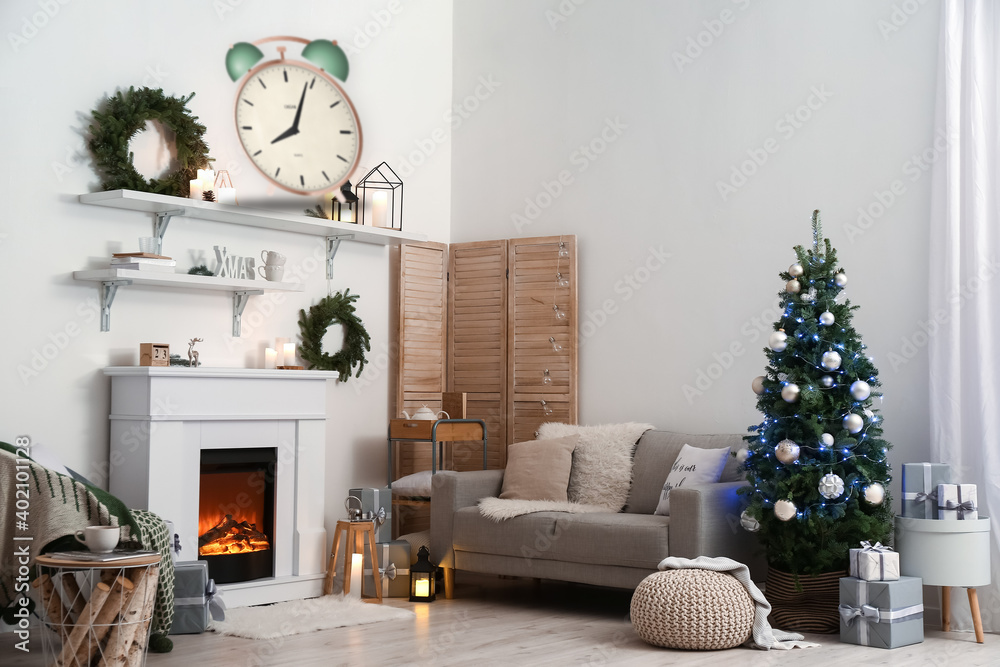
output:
8.04
